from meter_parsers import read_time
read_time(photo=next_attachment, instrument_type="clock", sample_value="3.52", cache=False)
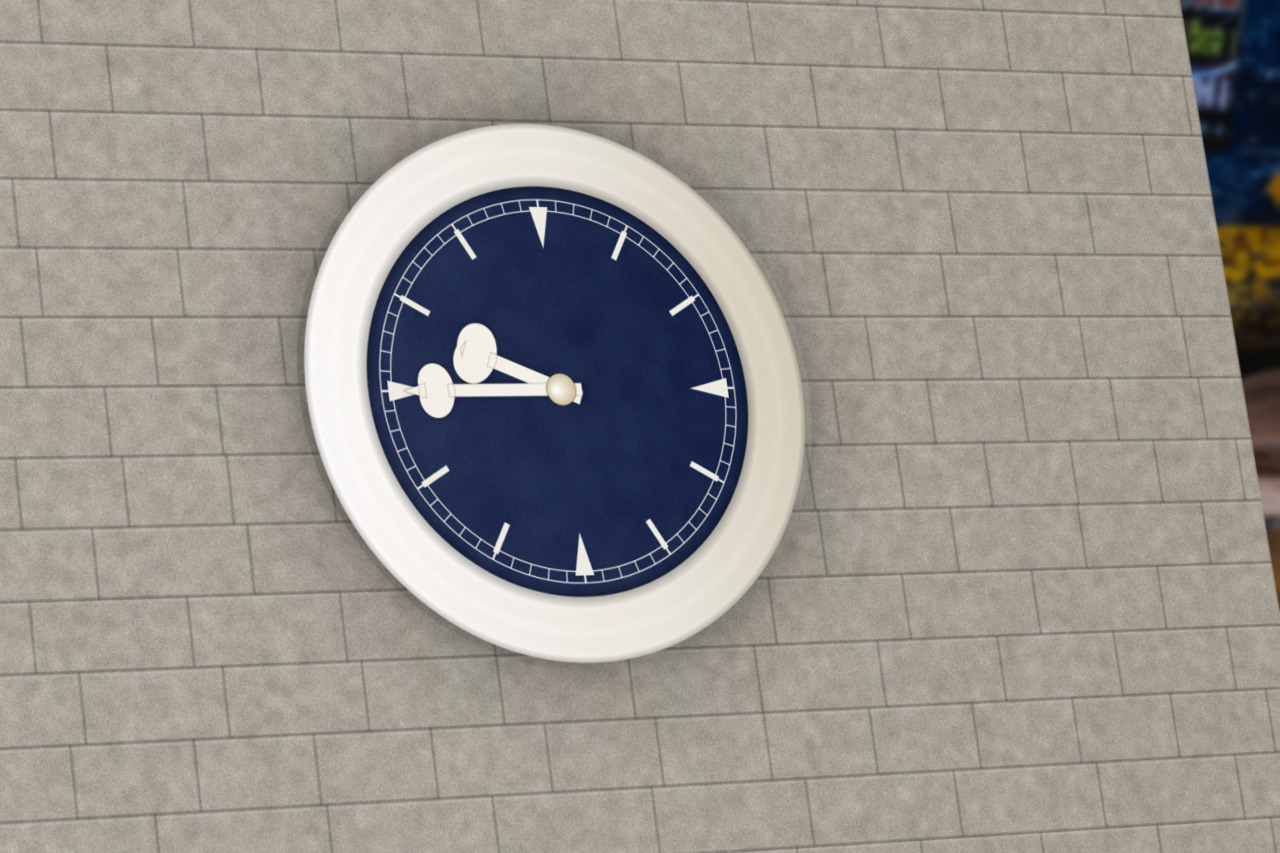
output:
9.45
